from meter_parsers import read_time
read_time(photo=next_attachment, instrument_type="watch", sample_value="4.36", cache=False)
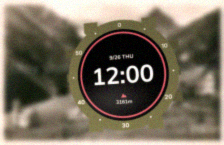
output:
12.00
